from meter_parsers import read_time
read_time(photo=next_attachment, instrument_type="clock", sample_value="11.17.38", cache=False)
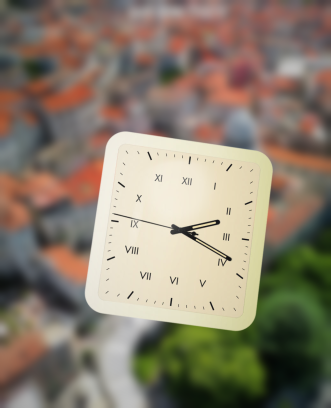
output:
2.18.46
